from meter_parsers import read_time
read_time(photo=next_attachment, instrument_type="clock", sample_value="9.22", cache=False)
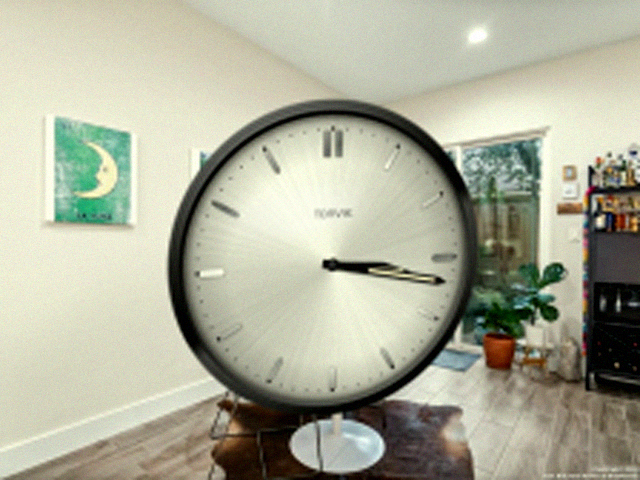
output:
3.17
